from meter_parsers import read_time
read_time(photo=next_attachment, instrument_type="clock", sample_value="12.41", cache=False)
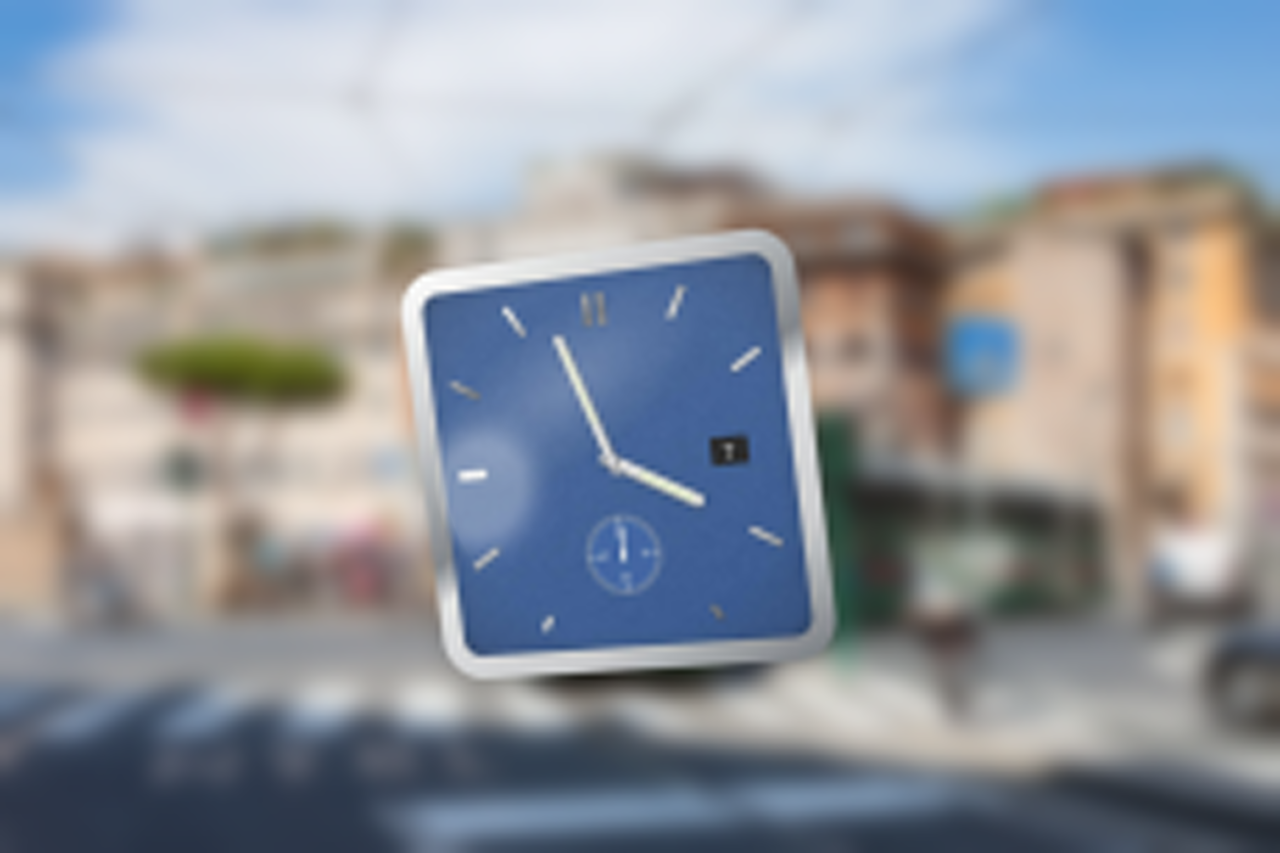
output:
3.57
